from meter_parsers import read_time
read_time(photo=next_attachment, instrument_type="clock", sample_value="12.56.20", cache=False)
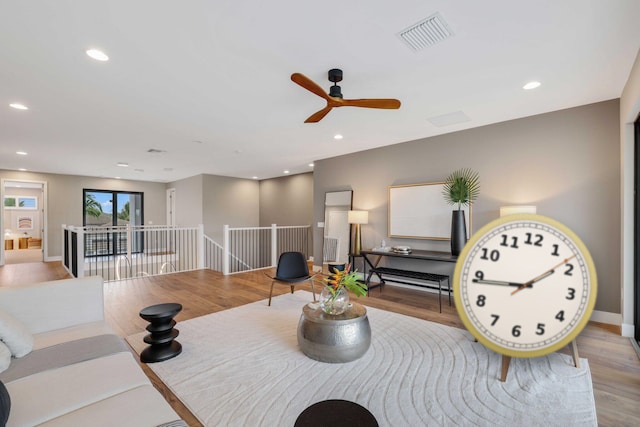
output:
1.44.08
